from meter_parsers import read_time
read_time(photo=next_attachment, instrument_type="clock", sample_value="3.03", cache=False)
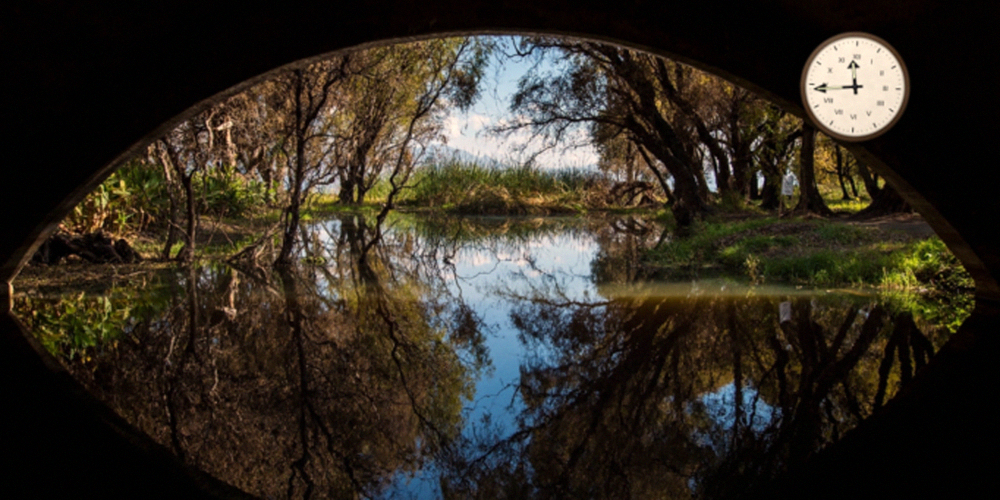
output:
11.44
